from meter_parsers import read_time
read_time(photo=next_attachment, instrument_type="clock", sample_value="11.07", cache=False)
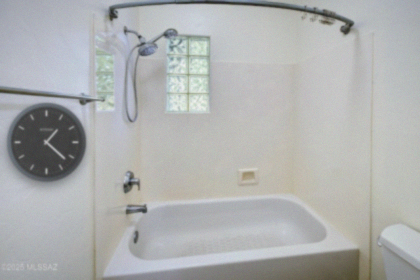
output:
1.22
